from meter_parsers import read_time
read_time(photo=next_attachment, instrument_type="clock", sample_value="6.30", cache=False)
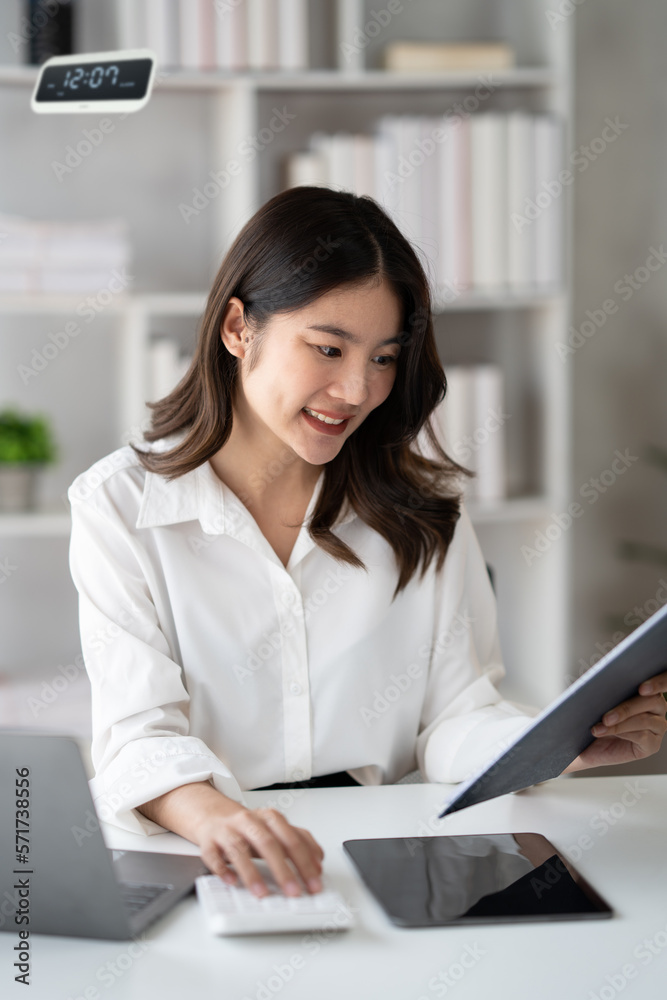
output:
12.07
